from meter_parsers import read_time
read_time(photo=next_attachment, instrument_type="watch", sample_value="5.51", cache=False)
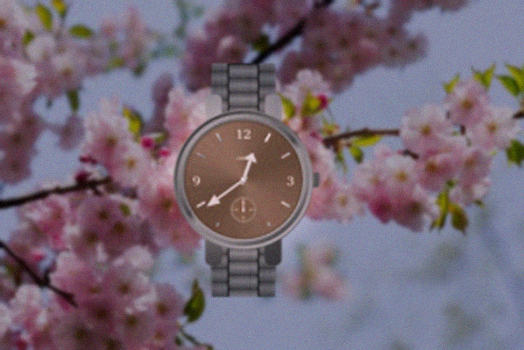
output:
12.39
